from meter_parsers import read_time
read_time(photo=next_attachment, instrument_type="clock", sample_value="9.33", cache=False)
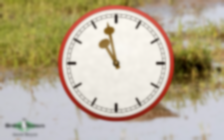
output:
10.58
